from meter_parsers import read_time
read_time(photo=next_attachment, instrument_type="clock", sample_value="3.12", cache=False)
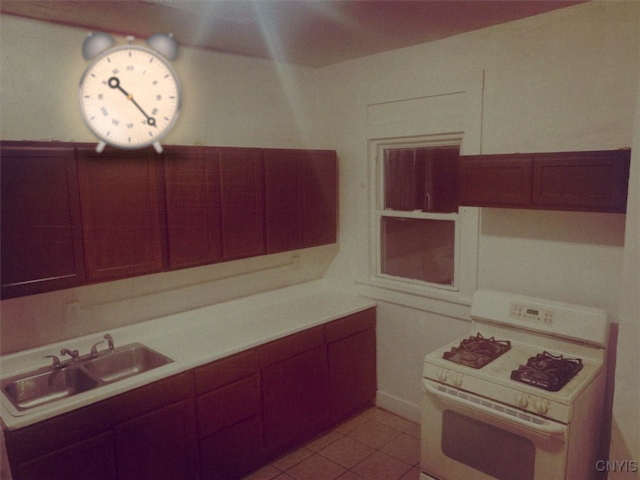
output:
10.23
